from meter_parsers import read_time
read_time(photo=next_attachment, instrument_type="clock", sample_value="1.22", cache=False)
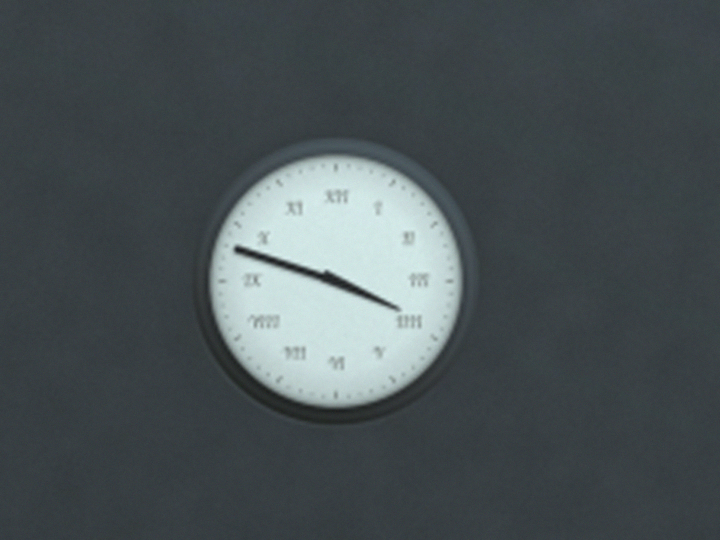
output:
3.48
